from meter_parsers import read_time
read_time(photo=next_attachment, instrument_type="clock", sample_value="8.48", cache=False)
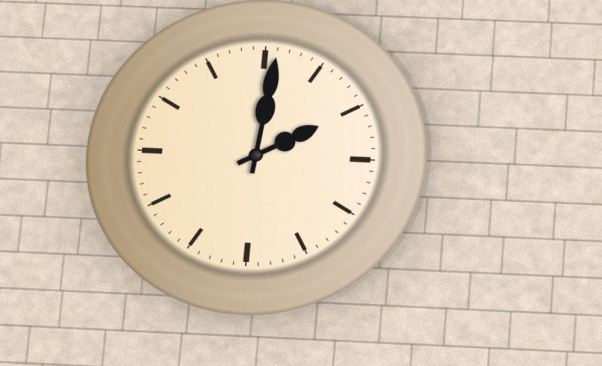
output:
2.01
